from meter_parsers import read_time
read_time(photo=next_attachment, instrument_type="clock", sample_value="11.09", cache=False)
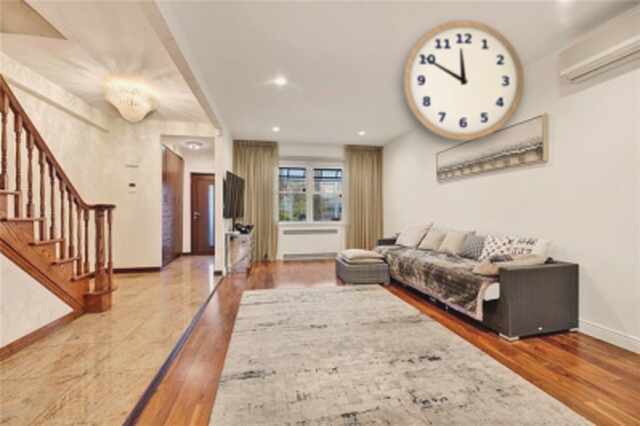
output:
11.50
